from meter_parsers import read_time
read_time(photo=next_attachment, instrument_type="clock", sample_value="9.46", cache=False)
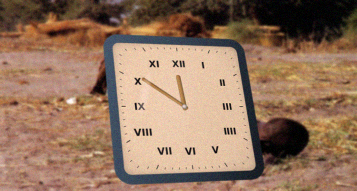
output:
11.51
